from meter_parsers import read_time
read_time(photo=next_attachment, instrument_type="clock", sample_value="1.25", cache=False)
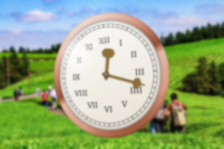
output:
12.18
